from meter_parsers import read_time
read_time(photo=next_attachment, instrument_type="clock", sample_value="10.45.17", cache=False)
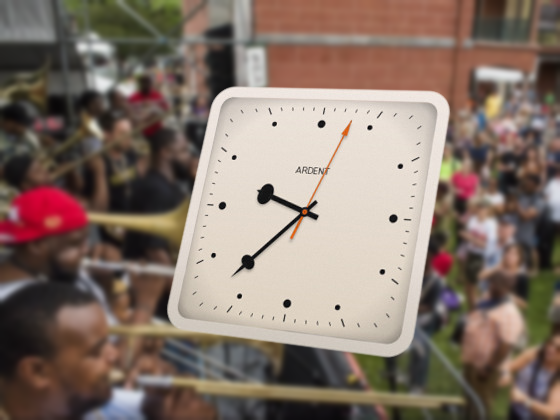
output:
9.37.03
